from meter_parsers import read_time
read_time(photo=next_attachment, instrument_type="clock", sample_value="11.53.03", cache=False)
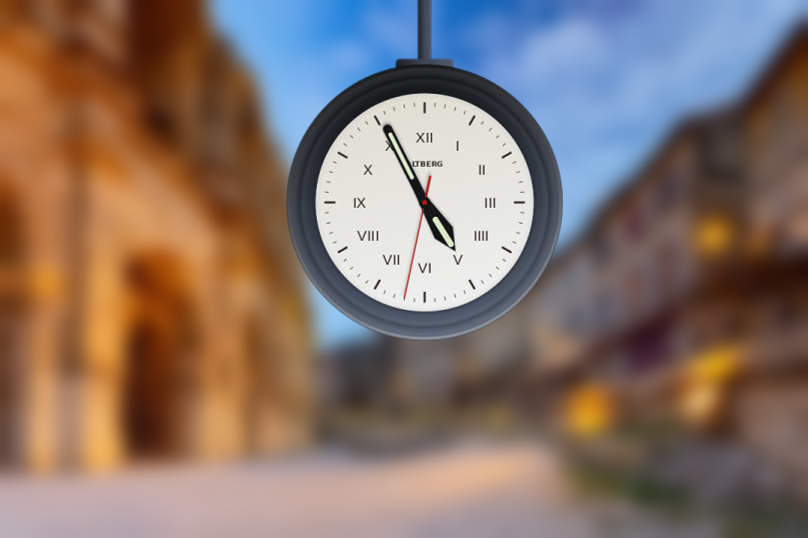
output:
4.55.32
